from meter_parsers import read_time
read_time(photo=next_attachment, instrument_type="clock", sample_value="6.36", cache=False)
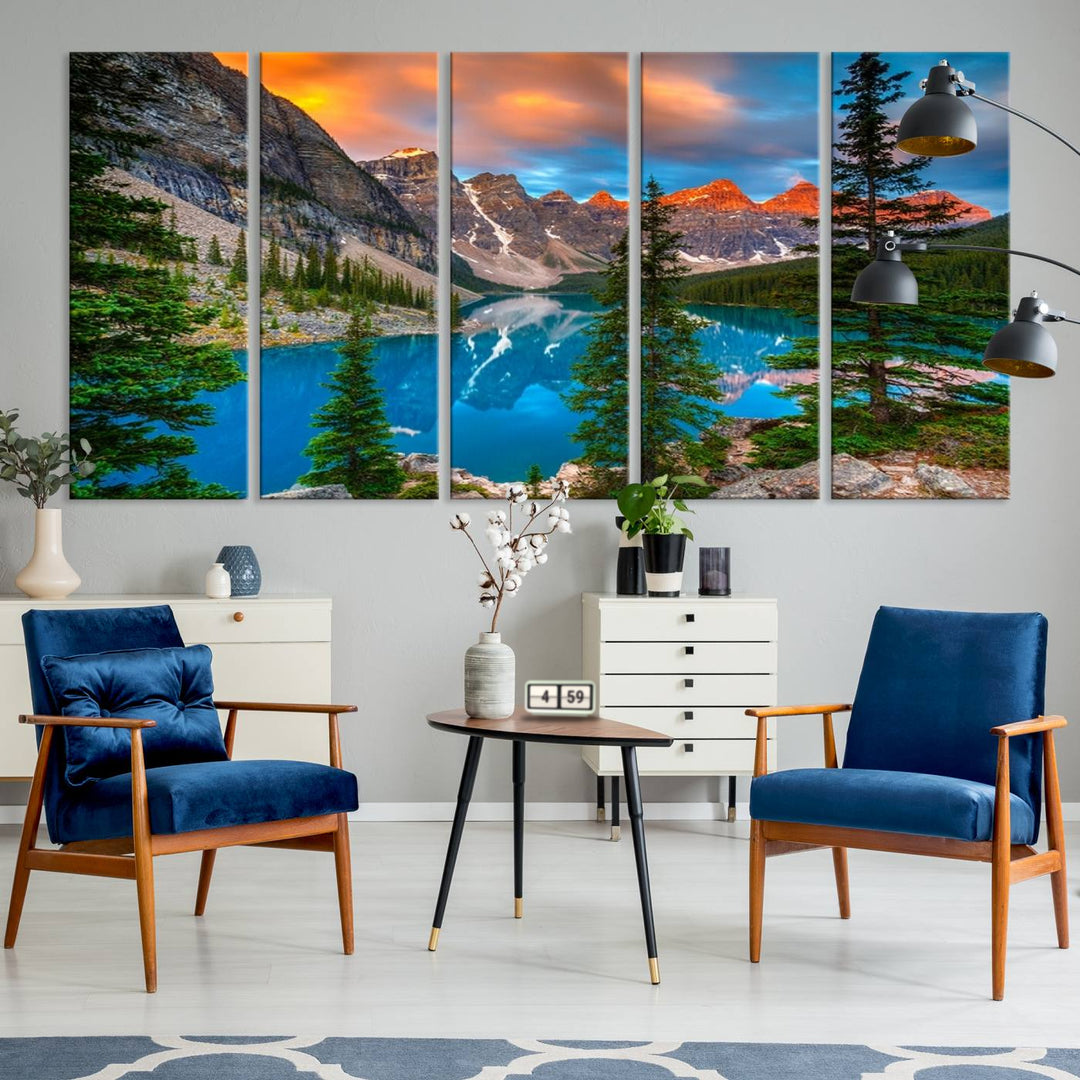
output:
4.59
